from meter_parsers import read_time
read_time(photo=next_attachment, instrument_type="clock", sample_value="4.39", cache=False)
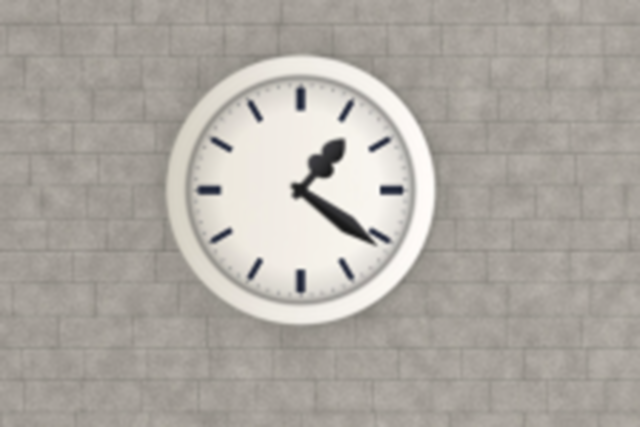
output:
1.21
